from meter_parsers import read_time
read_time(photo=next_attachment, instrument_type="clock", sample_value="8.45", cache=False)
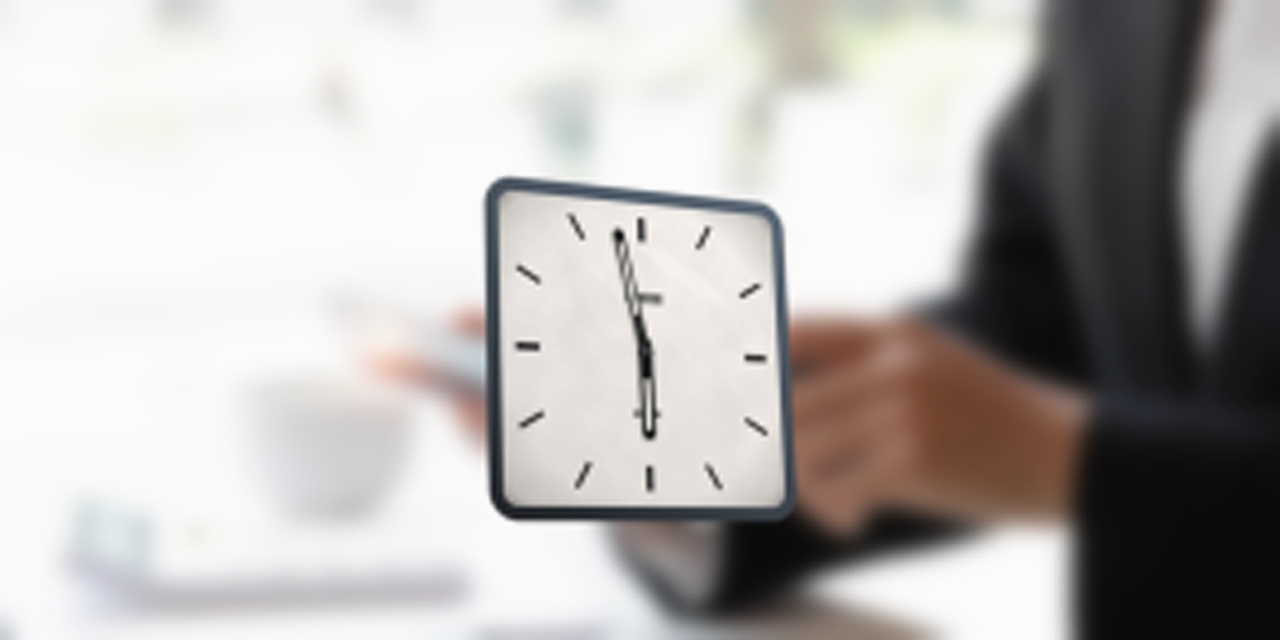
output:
5.58
